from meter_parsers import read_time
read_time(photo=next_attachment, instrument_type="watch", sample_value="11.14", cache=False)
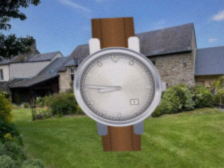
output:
8.46
